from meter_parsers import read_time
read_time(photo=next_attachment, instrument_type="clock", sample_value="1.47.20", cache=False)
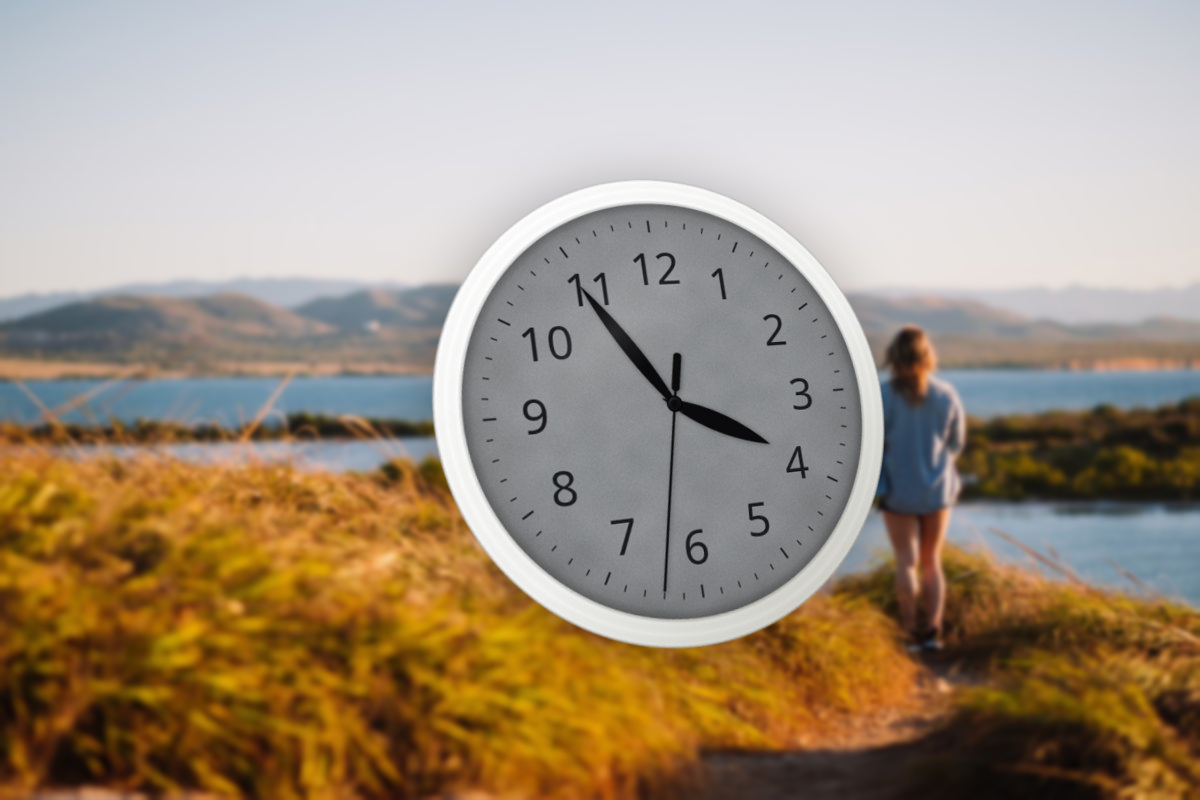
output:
3.54.32
